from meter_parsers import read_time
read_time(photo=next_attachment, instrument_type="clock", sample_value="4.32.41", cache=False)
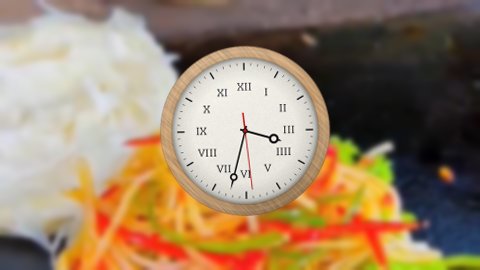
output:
3.32.29
